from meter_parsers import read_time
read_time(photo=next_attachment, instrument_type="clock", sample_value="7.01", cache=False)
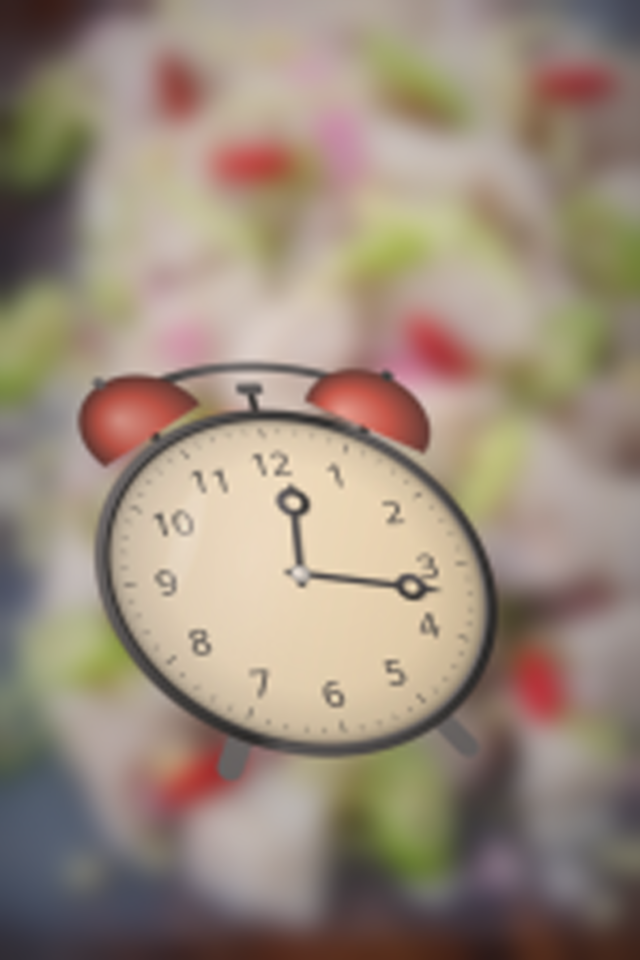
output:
12.17
